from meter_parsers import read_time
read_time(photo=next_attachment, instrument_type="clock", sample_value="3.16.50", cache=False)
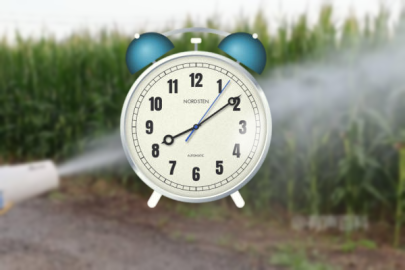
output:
8.09.06
